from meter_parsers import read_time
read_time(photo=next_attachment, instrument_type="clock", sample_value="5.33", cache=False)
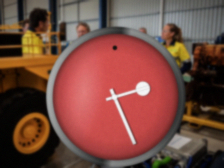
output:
2.26
